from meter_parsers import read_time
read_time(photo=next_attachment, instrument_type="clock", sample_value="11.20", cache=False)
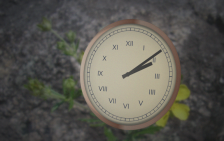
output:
2.09
